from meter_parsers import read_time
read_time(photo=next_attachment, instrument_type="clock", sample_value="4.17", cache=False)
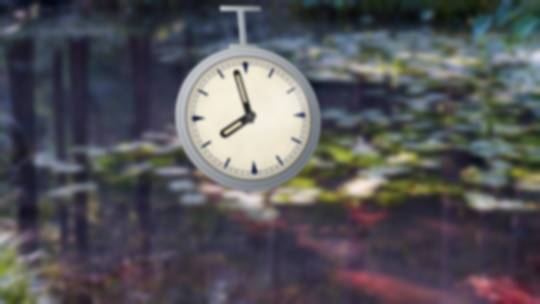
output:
7.58
